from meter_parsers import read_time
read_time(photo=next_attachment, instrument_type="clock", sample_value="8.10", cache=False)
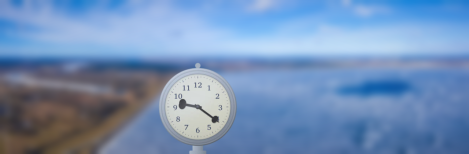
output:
9.21
